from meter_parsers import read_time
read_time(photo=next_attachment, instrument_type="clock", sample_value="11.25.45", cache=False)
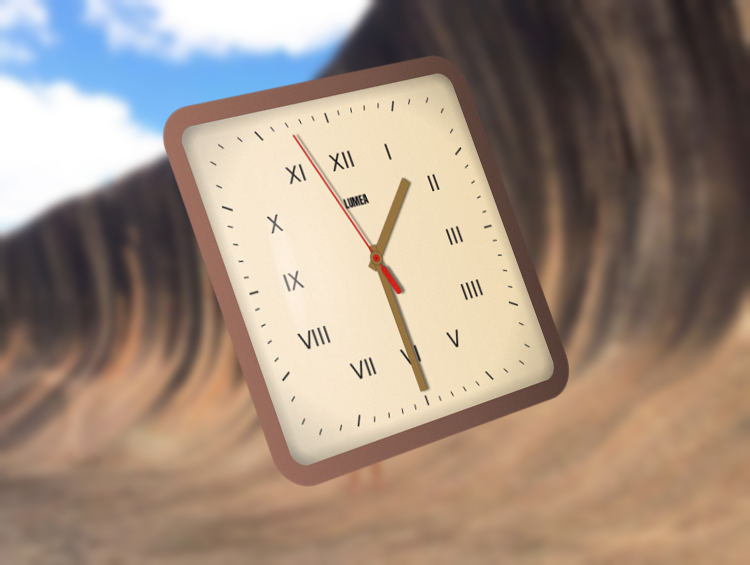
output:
1.29.57
